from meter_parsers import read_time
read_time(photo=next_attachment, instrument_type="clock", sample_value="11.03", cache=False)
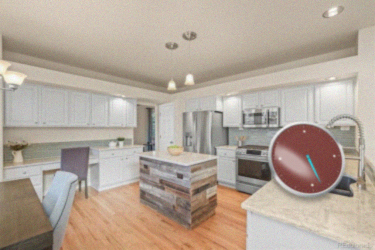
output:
5.27
